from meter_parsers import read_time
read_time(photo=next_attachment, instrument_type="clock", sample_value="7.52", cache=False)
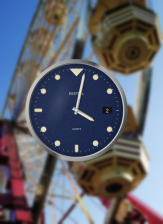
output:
4.02
